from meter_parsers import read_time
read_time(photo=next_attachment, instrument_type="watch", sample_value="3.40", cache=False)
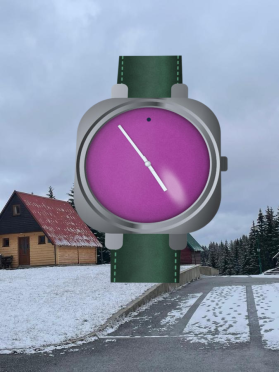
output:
4.54
